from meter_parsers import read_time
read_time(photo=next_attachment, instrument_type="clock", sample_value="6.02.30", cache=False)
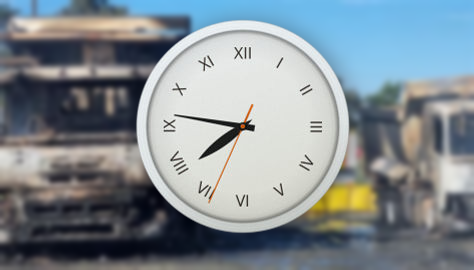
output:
7.46.34
